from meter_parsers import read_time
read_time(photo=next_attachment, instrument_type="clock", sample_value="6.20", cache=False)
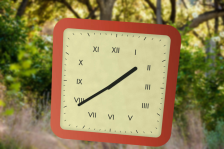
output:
1.39
